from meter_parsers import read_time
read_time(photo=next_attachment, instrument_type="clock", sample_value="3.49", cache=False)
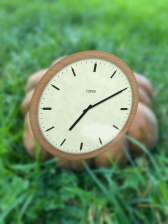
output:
7.10
